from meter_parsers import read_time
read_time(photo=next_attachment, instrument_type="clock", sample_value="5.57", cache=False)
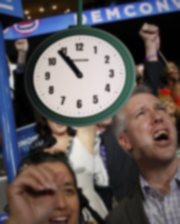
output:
10.54
